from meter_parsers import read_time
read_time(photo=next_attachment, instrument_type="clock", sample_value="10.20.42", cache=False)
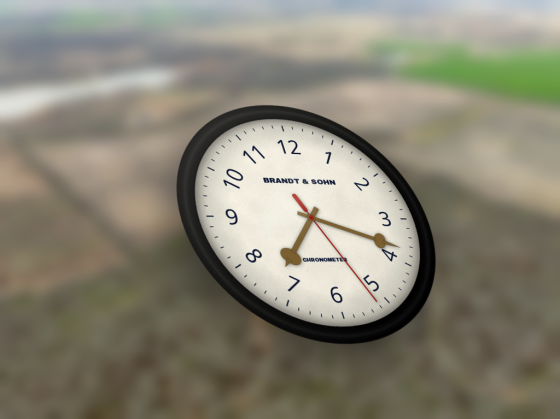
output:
7.18.26
